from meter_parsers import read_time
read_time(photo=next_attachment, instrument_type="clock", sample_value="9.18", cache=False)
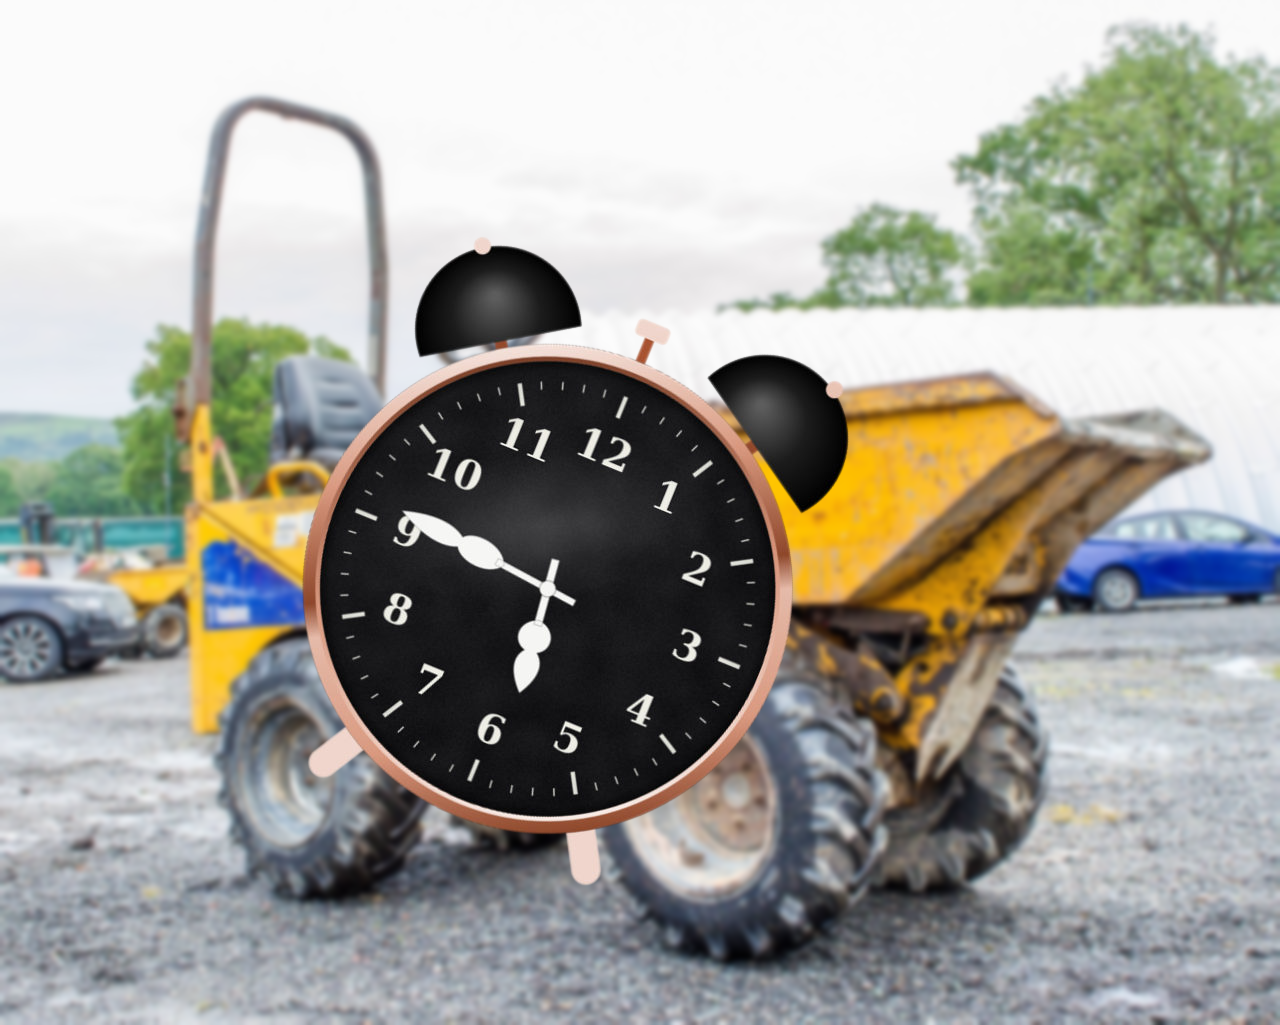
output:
5.46
